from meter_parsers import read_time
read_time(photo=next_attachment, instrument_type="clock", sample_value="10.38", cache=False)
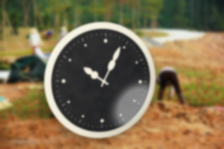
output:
10.04
